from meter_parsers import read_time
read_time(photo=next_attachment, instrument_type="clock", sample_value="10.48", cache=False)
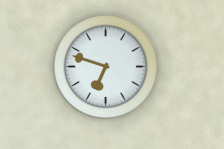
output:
6.48
